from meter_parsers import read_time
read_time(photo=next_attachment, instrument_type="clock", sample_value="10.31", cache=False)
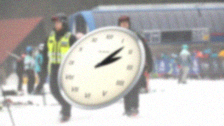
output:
2.07
